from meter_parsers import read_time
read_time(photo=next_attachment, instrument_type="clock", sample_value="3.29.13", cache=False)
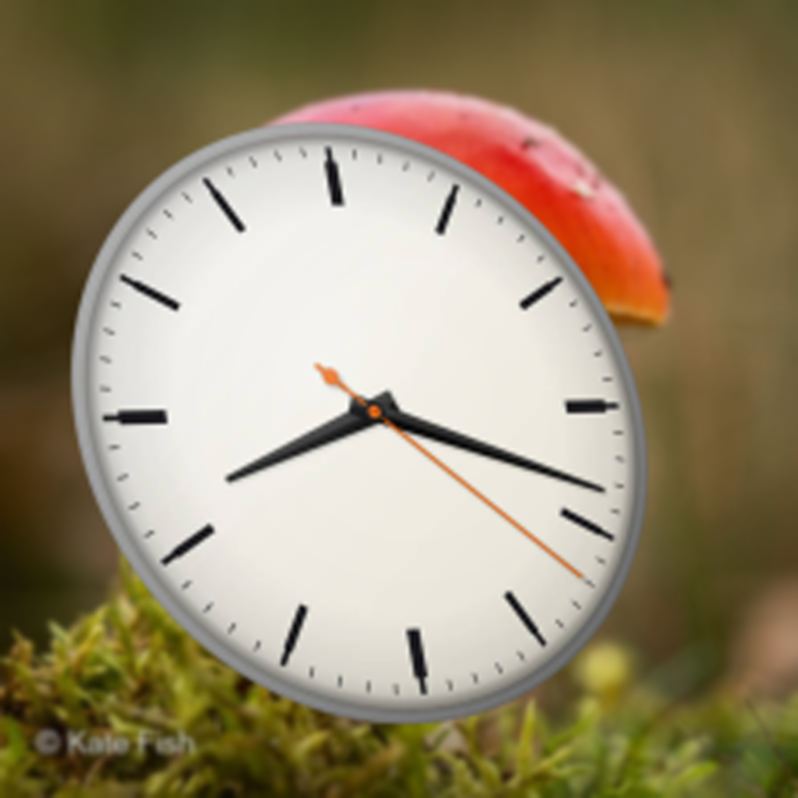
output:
8.18.22
